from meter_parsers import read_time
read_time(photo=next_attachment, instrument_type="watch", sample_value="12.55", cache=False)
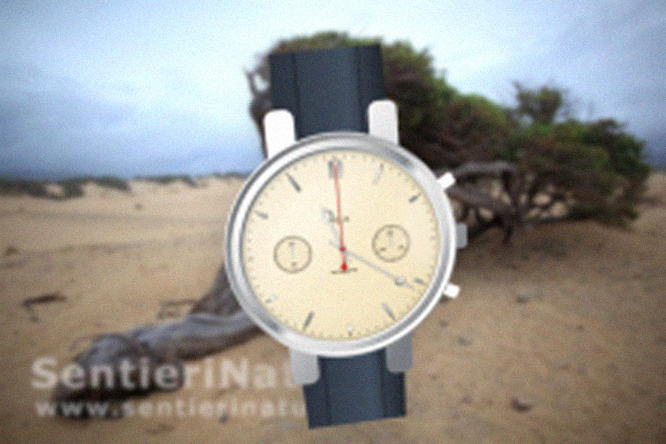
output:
11.21
